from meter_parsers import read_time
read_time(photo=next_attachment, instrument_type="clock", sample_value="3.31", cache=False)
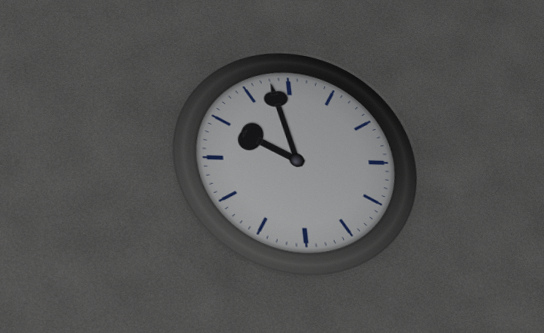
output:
9.58
